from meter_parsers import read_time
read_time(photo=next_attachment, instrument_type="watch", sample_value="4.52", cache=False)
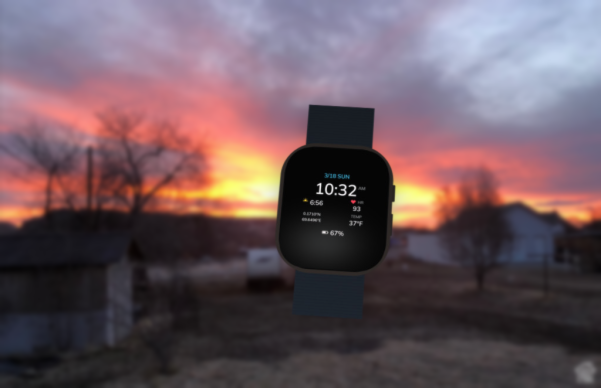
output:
10.32
